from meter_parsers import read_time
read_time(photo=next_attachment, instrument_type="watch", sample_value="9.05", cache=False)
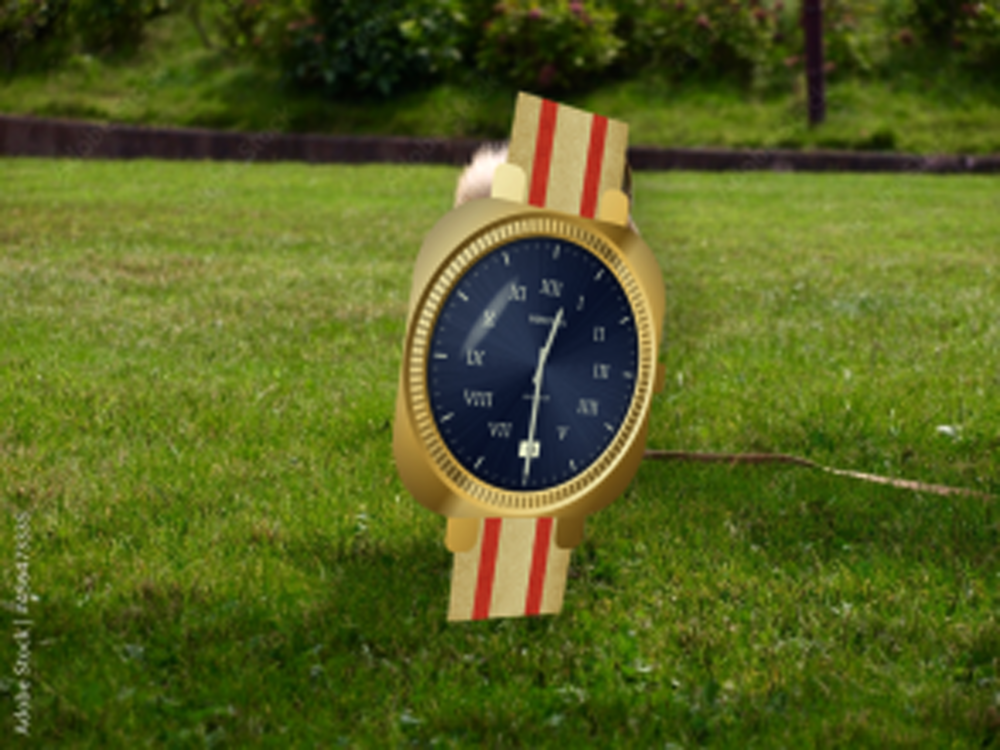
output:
12.30
